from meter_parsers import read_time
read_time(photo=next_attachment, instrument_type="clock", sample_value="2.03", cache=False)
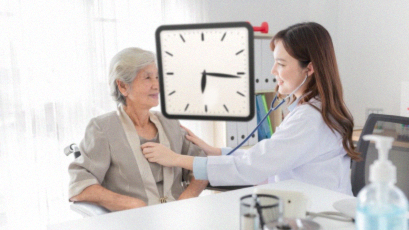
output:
6.16
